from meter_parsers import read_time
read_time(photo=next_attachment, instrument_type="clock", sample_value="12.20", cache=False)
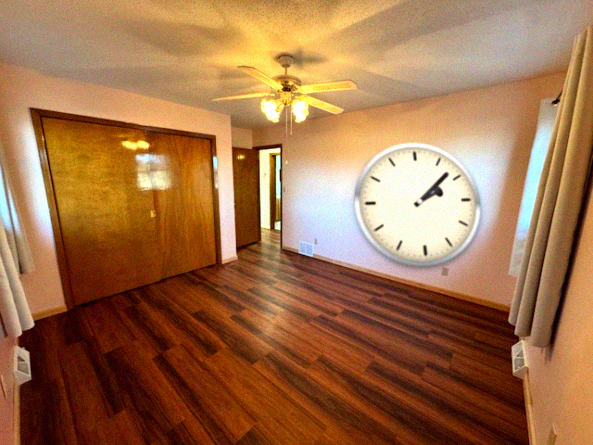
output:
2.08
